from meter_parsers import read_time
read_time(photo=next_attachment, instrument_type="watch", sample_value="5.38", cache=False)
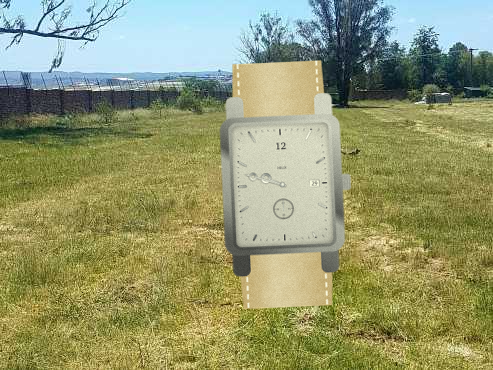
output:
9.48
